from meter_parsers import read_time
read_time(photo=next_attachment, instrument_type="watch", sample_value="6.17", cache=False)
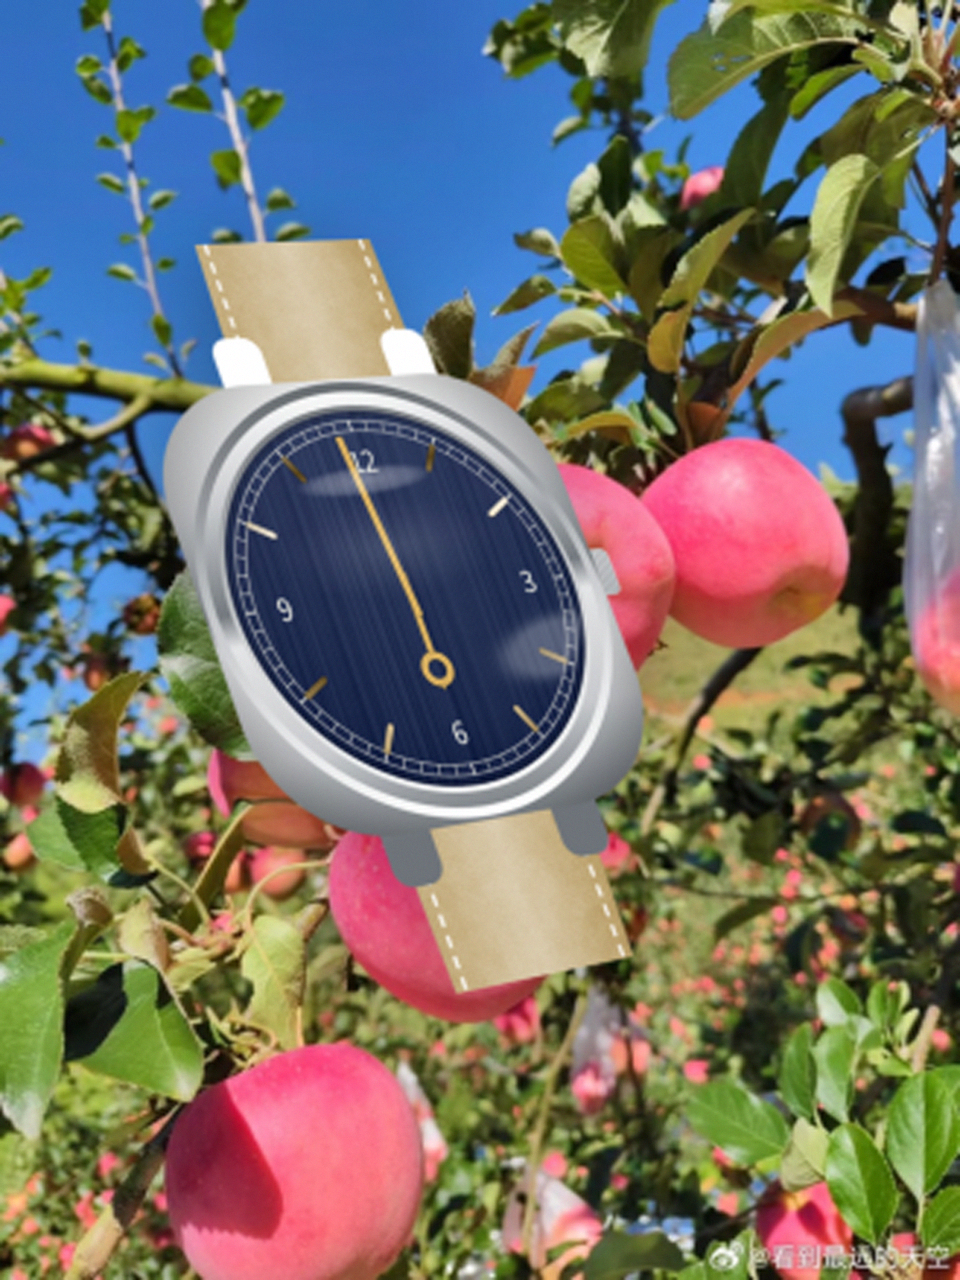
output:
5.59
